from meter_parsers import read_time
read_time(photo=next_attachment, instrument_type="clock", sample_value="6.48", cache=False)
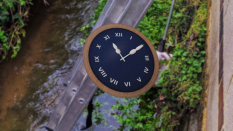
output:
11.10
